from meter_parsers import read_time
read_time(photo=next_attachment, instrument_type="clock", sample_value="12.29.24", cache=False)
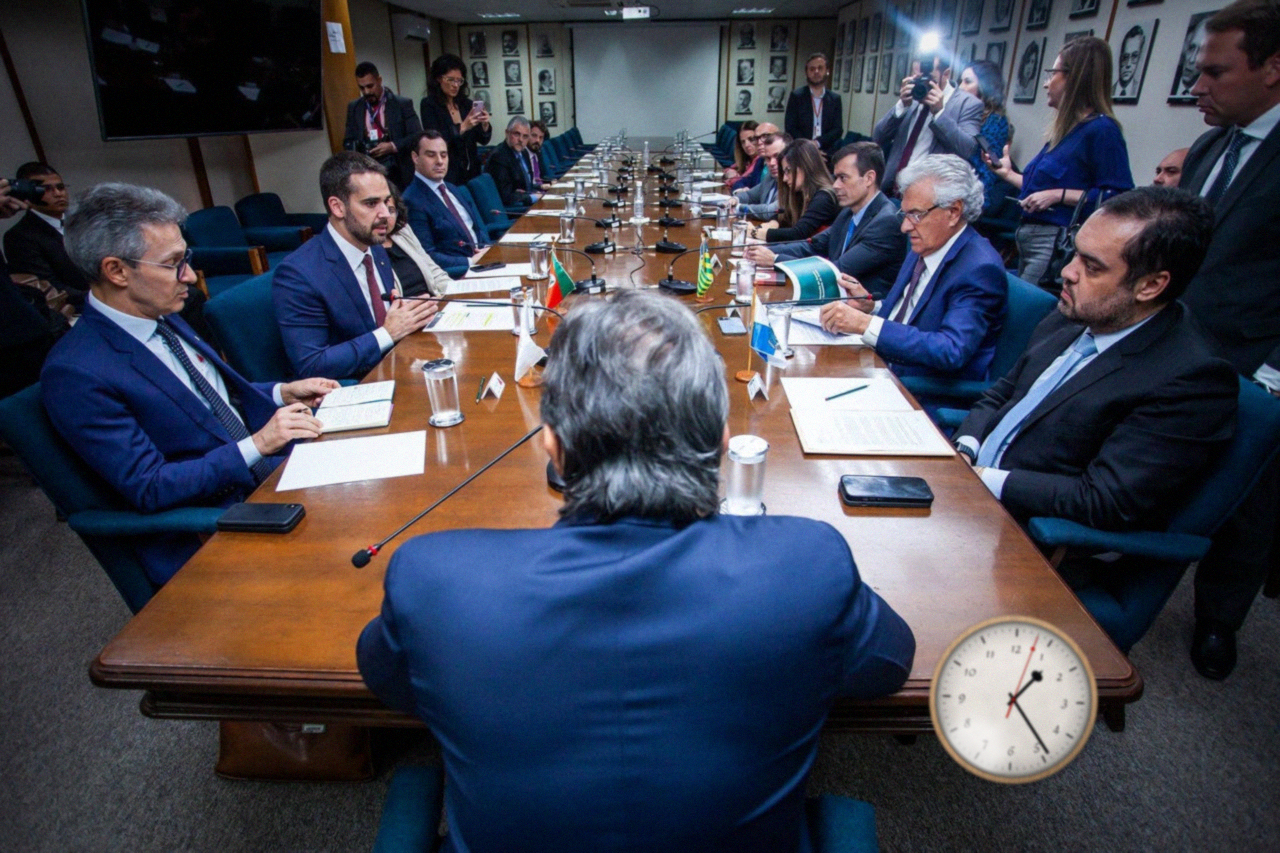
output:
1.24.03
